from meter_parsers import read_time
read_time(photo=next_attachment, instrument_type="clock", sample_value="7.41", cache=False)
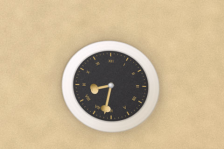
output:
8.32
